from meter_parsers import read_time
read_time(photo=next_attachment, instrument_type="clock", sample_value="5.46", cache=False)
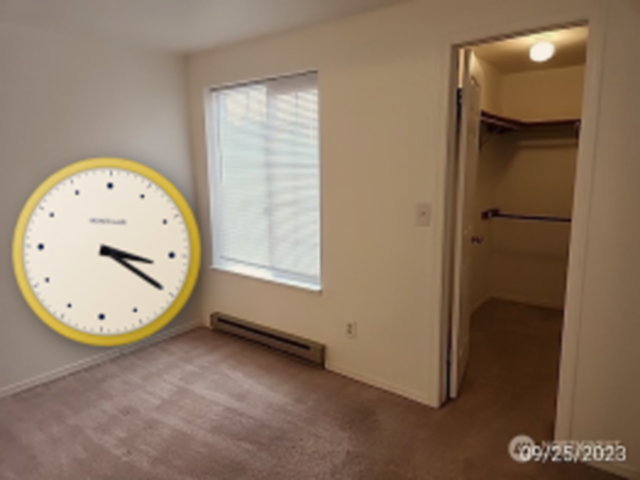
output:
3.20
